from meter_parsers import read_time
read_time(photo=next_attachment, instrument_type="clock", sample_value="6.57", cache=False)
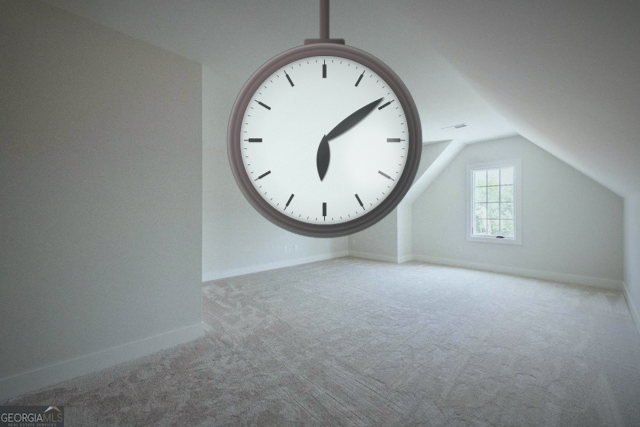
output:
6.09
